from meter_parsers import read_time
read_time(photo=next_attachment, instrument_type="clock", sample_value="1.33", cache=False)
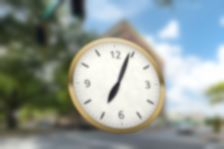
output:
7.04
